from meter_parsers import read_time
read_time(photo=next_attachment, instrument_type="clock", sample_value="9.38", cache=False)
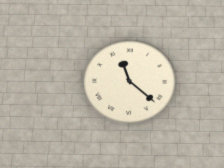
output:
11.22
